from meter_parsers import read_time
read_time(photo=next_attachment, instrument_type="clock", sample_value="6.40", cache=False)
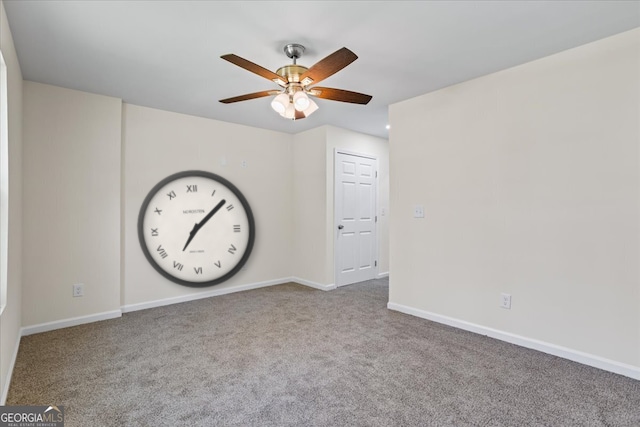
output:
7.08
